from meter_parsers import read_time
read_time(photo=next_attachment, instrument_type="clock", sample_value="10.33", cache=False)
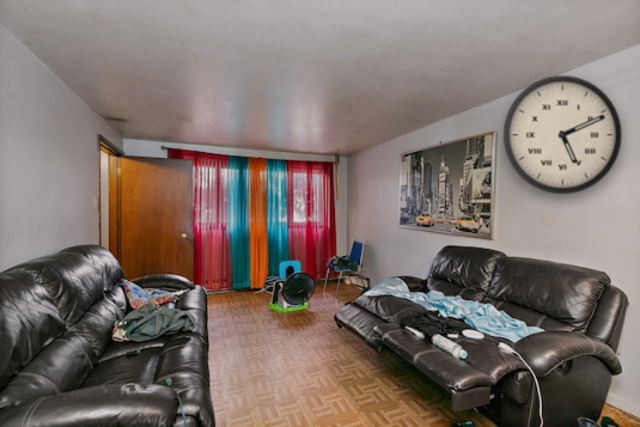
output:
5.11
